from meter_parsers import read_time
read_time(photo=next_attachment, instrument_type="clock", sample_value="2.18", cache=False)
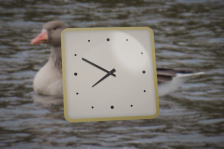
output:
7.50
